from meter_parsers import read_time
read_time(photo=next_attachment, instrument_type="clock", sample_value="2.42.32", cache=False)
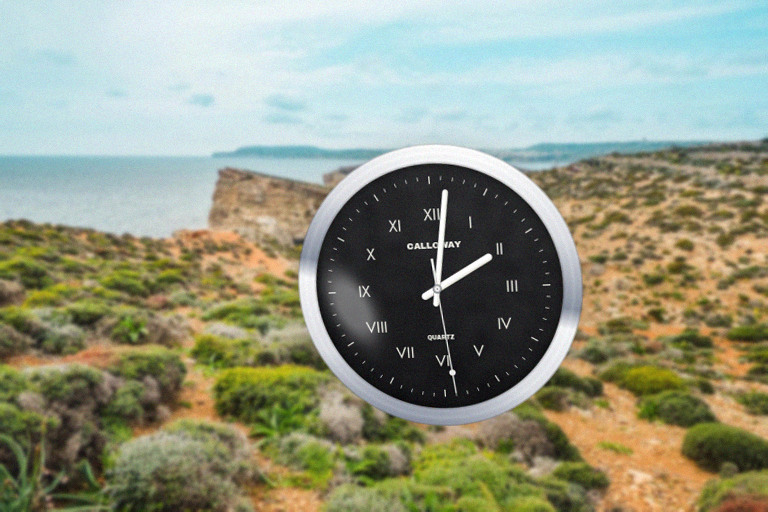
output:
2.01.29
